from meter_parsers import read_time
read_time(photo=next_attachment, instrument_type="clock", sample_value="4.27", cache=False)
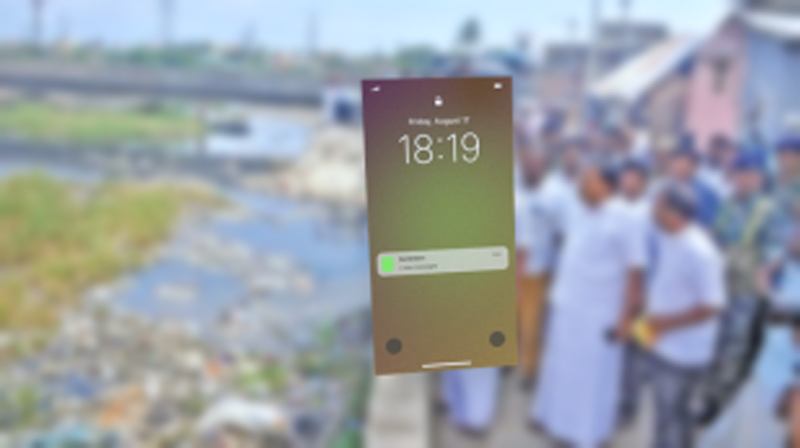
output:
18.19
